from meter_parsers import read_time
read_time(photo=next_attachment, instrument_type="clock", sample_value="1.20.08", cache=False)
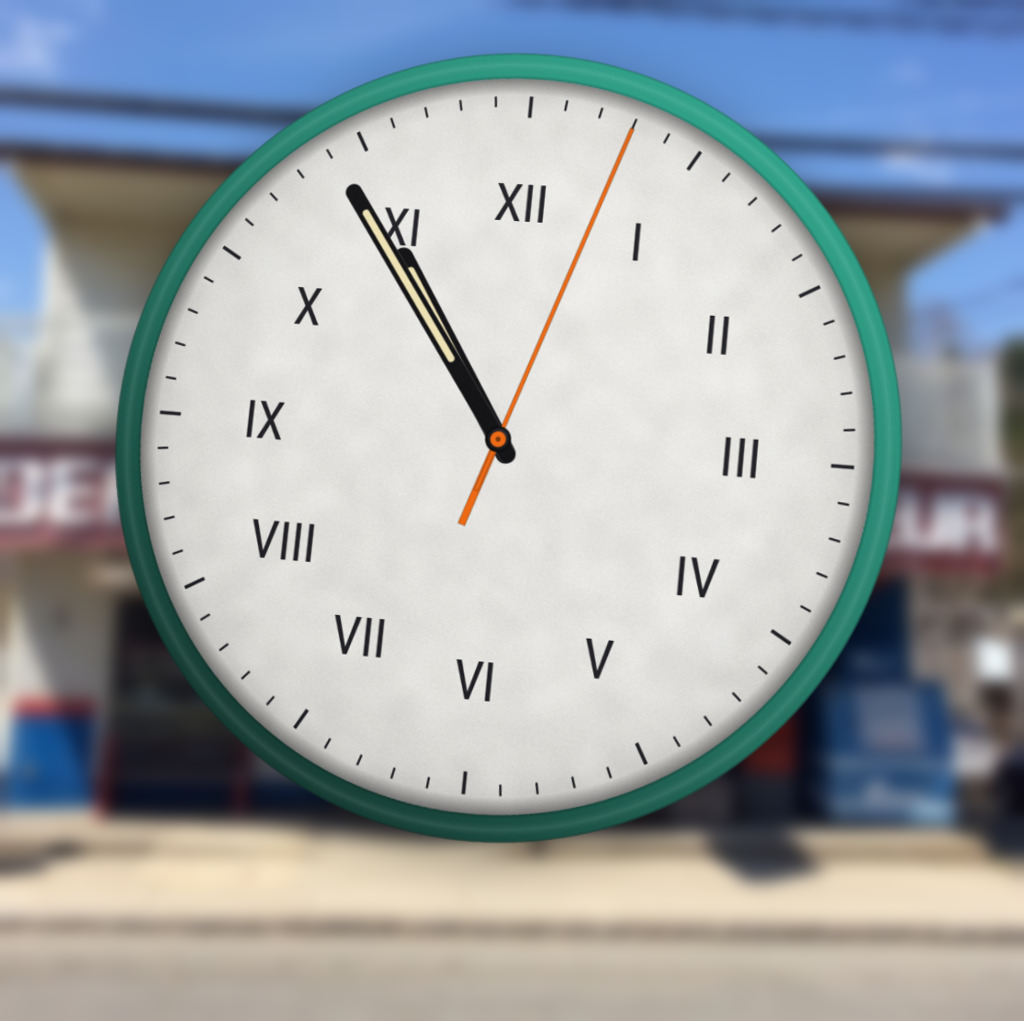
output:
10.54.03
